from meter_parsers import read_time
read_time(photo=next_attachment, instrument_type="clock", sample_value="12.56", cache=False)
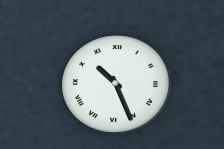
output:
10.26
